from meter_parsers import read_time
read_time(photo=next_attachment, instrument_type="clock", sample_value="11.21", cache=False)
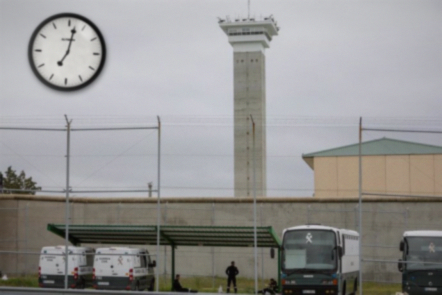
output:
7.02
